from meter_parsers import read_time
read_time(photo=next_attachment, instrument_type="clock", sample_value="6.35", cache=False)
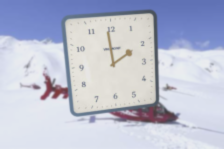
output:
1.59
